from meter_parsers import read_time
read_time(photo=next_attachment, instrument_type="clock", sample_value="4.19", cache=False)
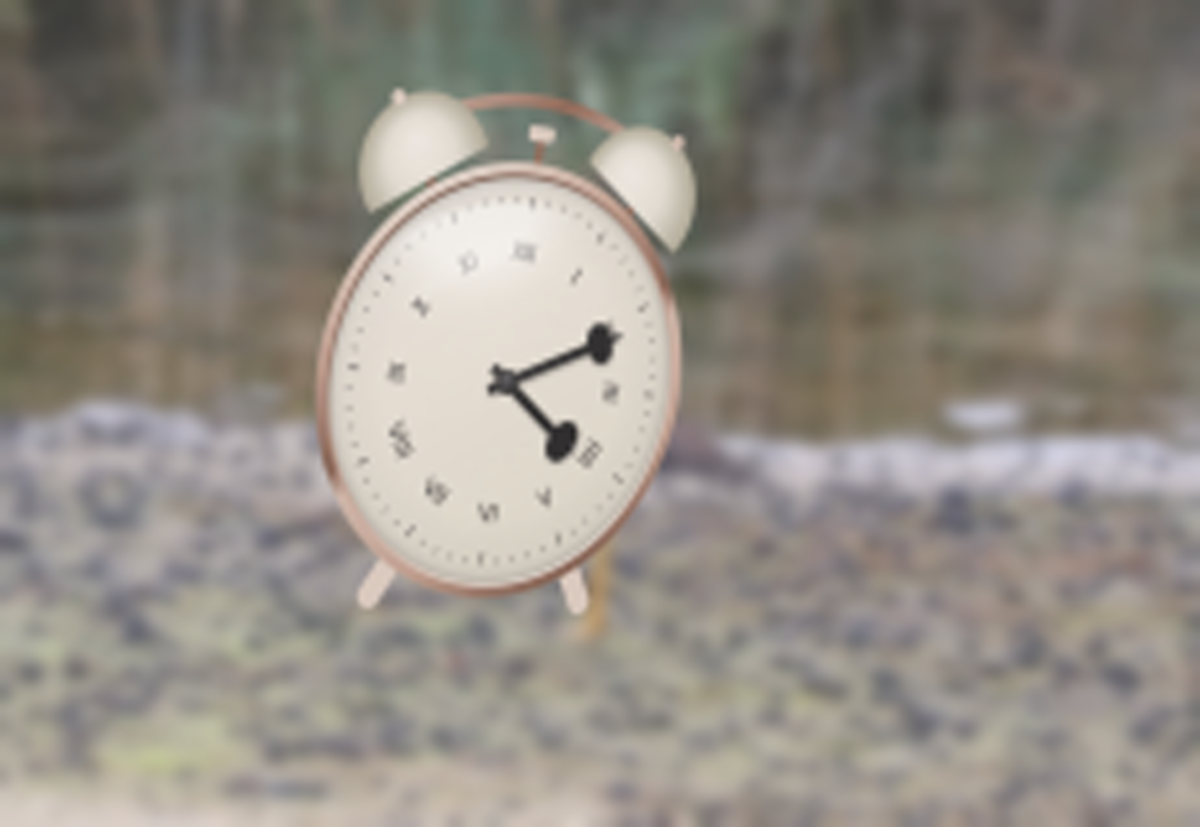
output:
4.11
